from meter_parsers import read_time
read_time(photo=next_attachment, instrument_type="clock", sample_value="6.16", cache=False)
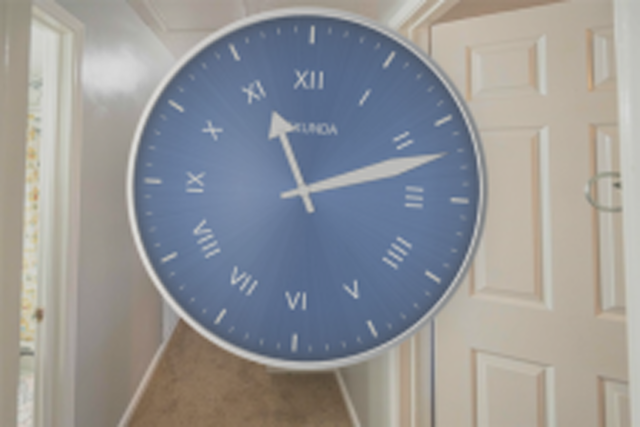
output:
11.12
